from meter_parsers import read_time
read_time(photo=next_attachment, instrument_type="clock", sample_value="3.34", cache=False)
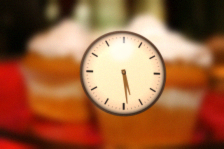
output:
5.29
